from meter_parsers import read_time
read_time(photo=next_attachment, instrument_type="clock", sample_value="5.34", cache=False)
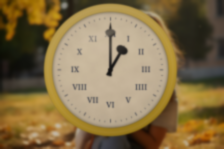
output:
1.00
